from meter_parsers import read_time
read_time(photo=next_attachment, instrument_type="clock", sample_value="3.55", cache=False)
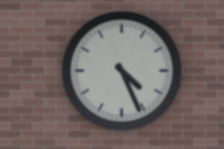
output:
4.26
